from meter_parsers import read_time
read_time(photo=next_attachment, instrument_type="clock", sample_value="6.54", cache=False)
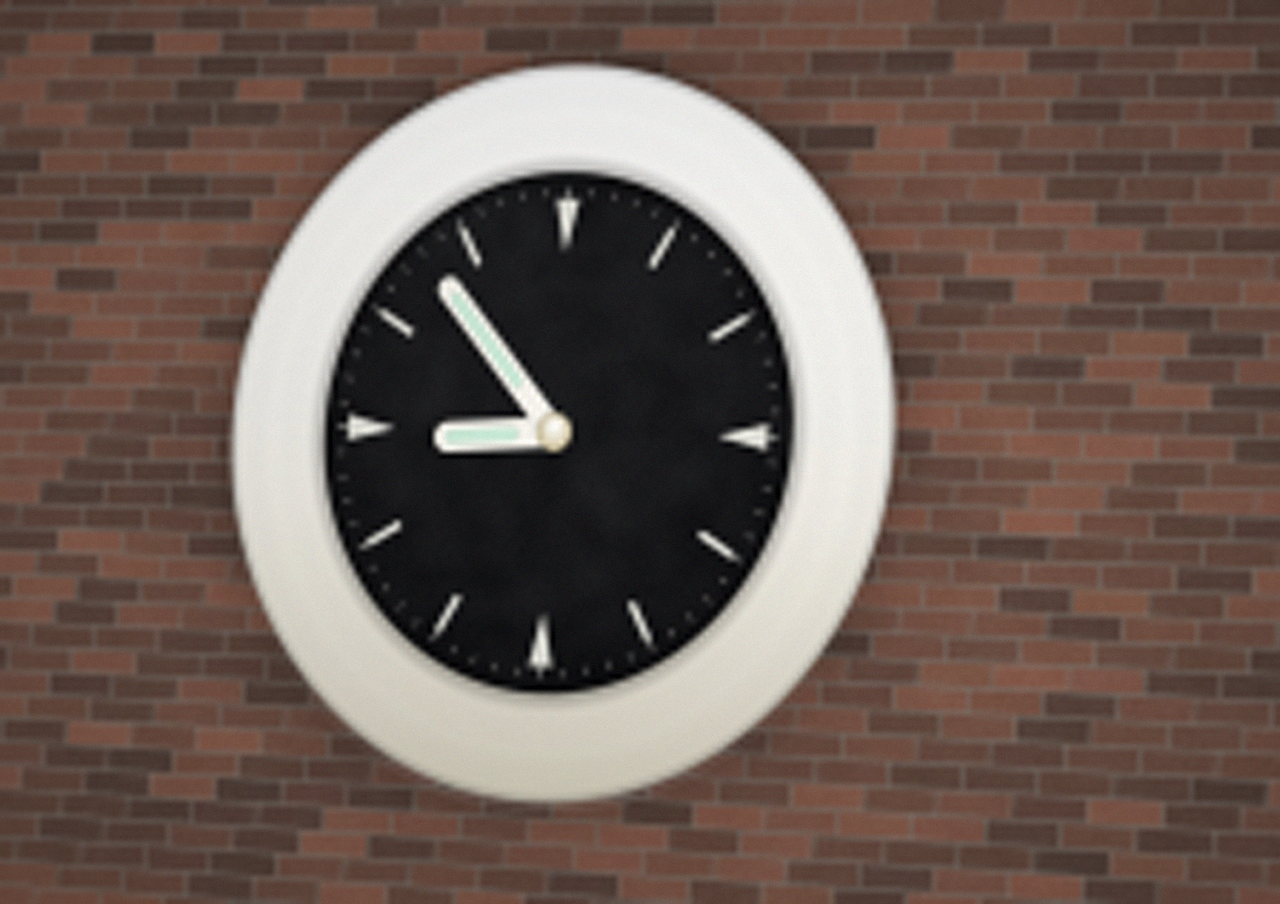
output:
8.53
